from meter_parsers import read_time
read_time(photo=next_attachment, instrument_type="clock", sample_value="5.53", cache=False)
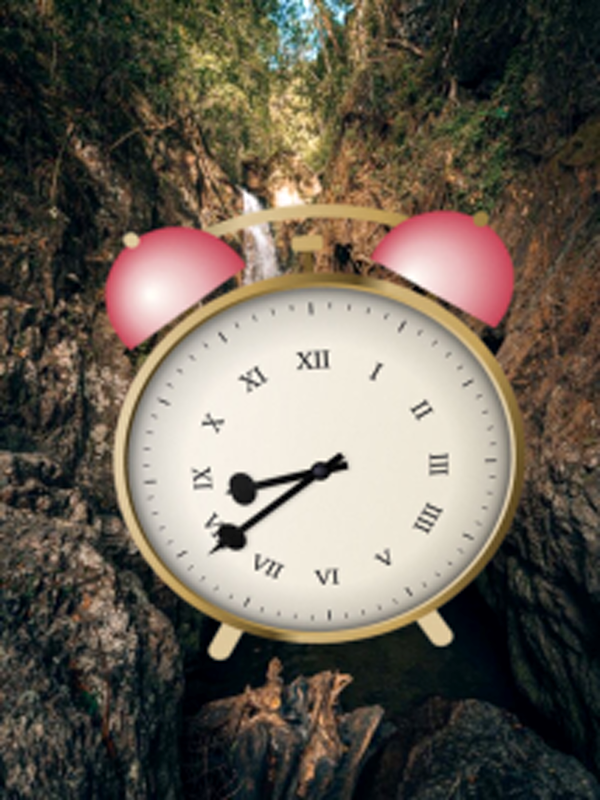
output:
8.39
